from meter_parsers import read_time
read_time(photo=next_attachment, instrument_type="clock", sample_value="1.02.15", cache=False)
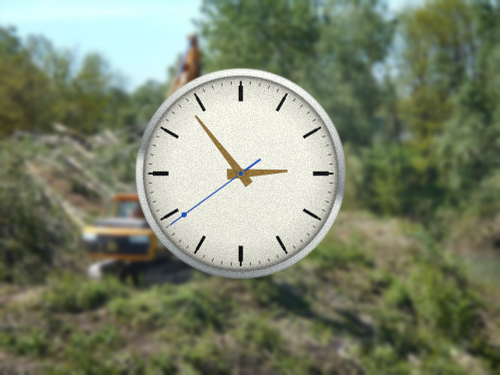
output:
2.53.39
